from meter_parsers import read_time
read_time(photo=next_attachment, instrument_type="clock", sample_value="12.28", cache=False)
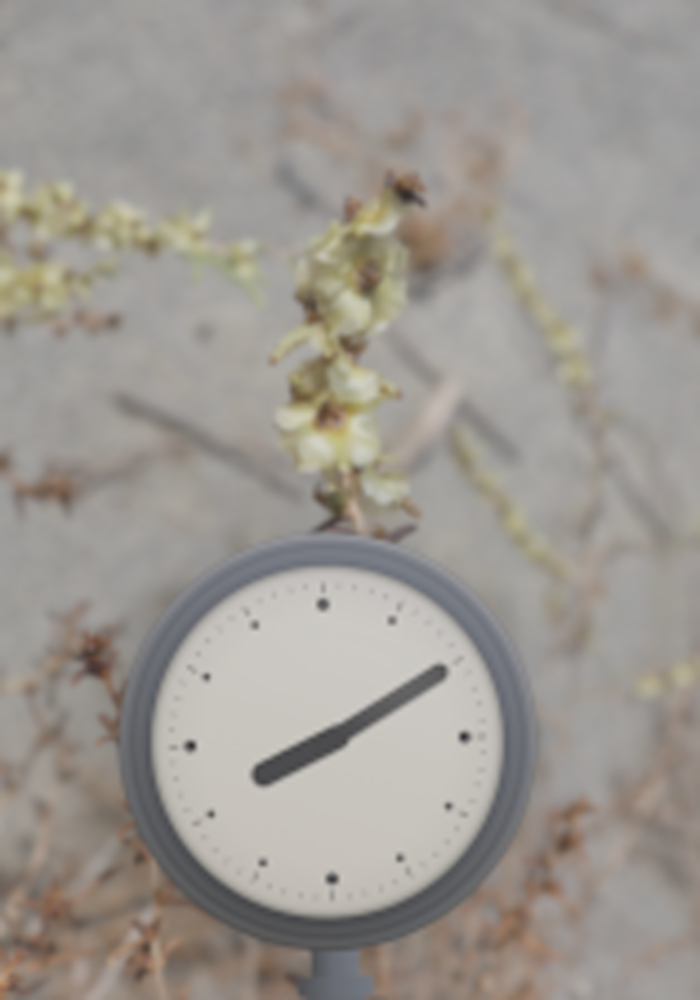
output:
8.10
